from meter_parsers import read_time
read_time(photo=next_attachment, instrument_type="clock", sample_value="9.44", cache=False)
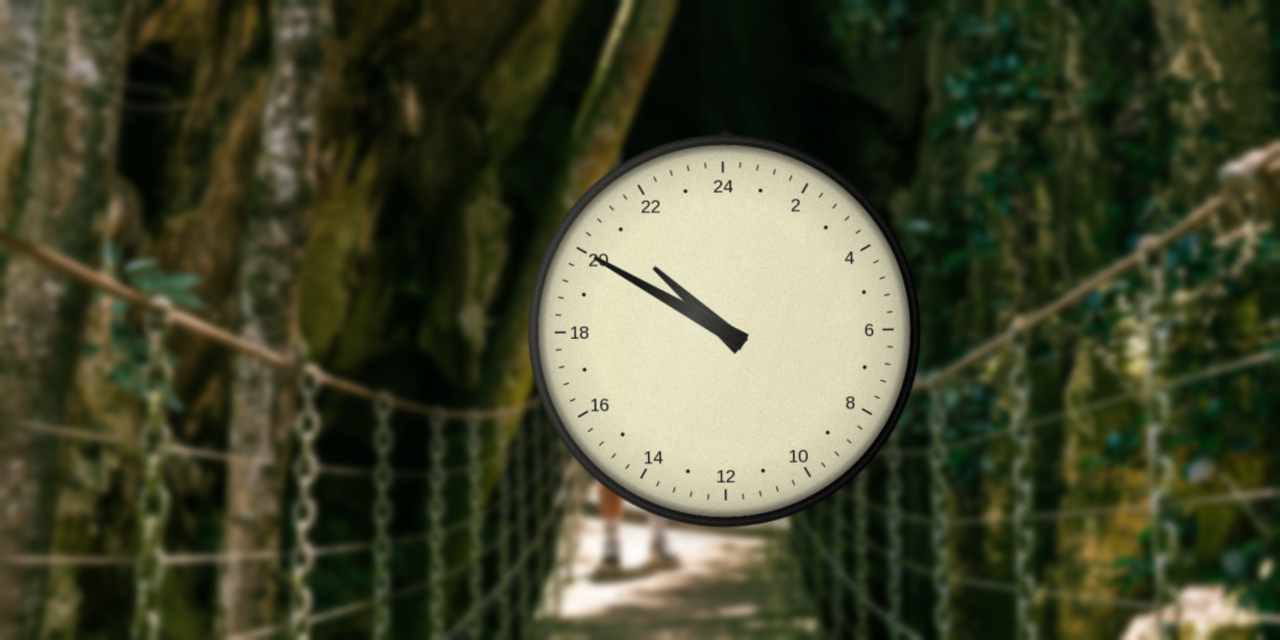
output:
20.50
